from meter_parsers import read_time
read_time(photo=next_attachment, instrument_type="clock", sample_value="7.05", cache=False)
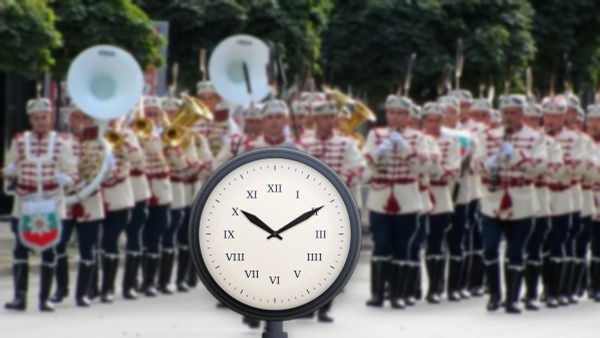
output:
10.10
